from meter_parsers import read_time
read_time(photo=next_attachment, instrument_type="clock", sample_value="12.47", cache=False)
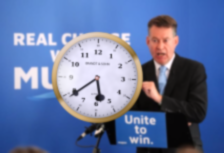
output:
5.39
